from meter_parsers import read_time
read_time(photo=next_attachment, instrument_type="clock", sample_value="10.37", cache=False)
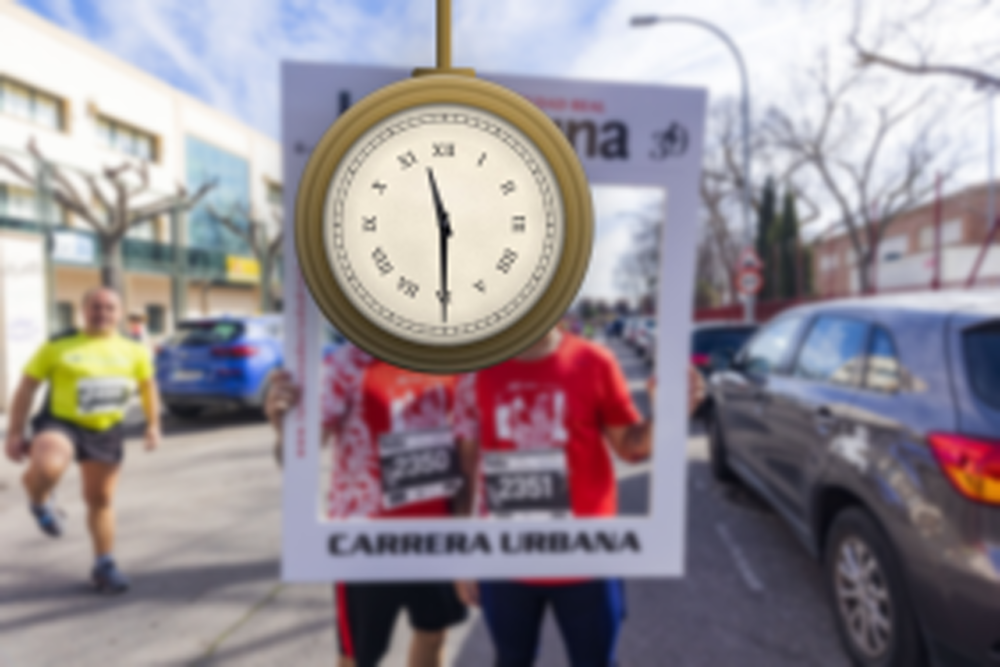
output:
11.30
